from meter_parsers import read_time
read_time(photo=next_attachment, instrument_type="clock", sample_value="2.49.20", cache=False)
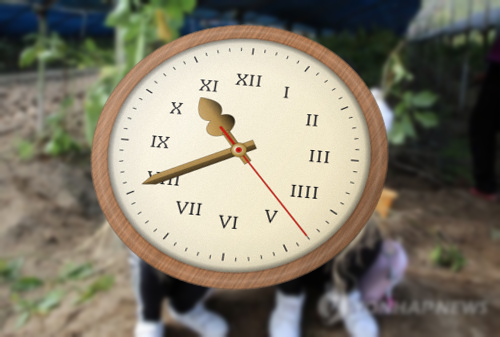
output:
10.40.23
